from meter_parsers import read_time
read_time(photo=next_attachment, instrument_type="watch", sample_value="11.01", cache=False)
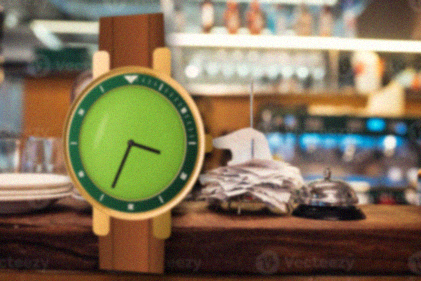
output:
3.34
